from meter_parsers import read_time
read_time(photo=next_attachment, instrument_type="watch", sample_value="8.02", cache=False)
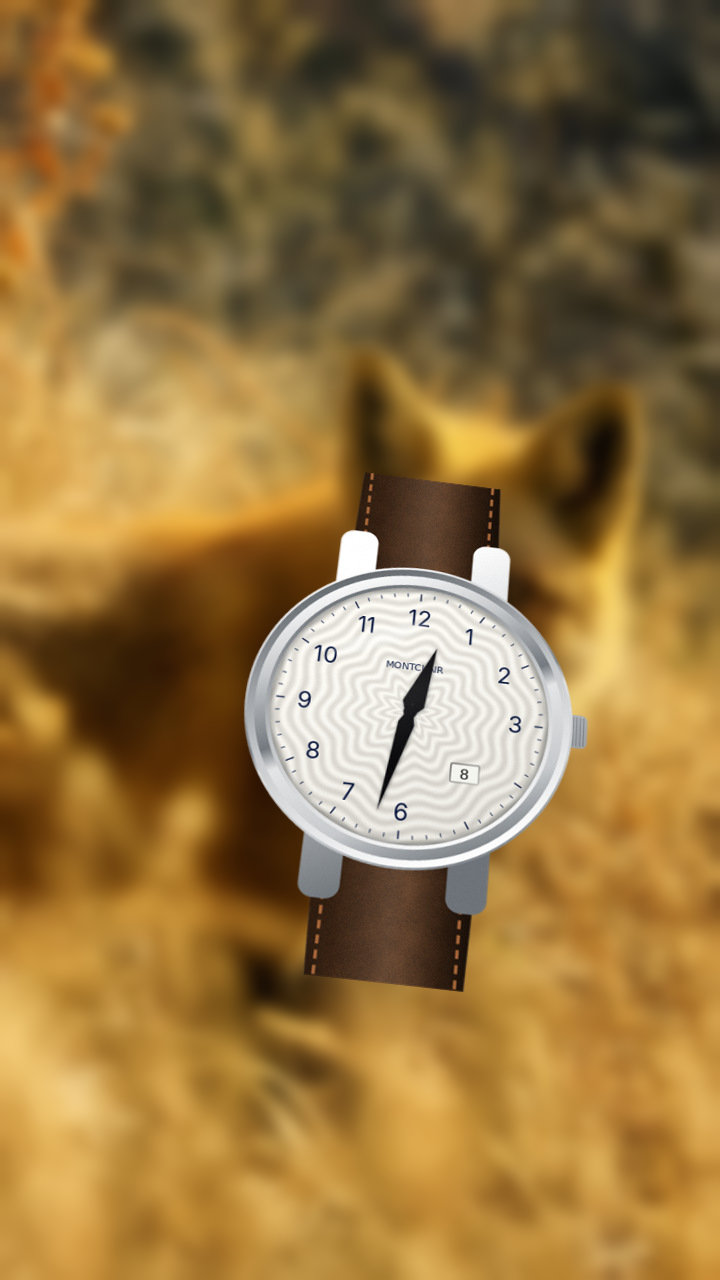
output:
12.32
